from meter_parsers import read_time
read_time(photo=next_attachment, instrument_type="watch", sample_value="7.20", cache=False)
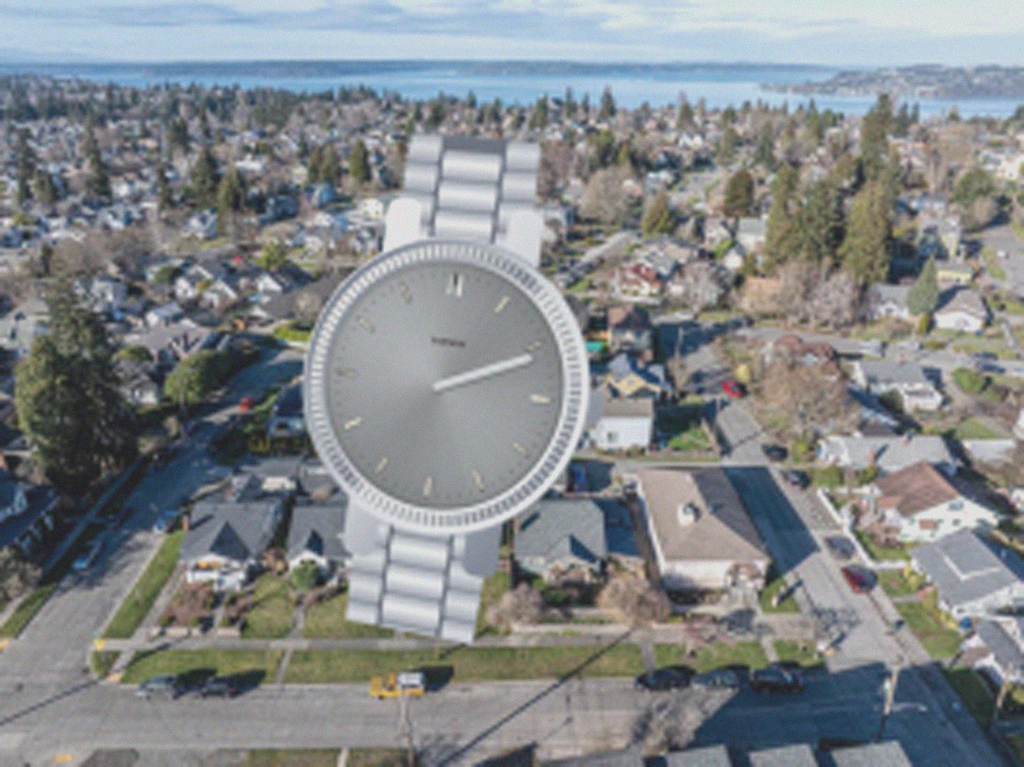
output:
2.11
